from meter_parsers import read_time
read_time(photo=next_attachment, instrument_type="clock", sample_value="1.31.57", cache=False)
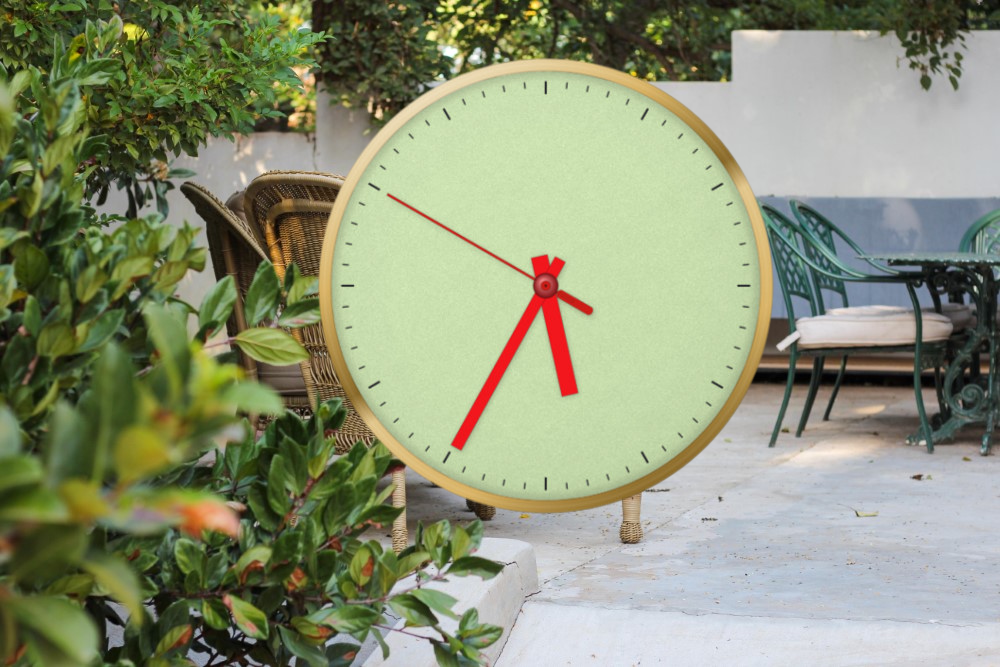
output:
5.34.50
